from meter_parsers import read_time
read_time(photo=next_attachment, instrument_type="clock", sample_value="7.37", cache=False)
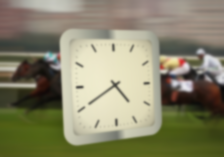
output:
4.40
